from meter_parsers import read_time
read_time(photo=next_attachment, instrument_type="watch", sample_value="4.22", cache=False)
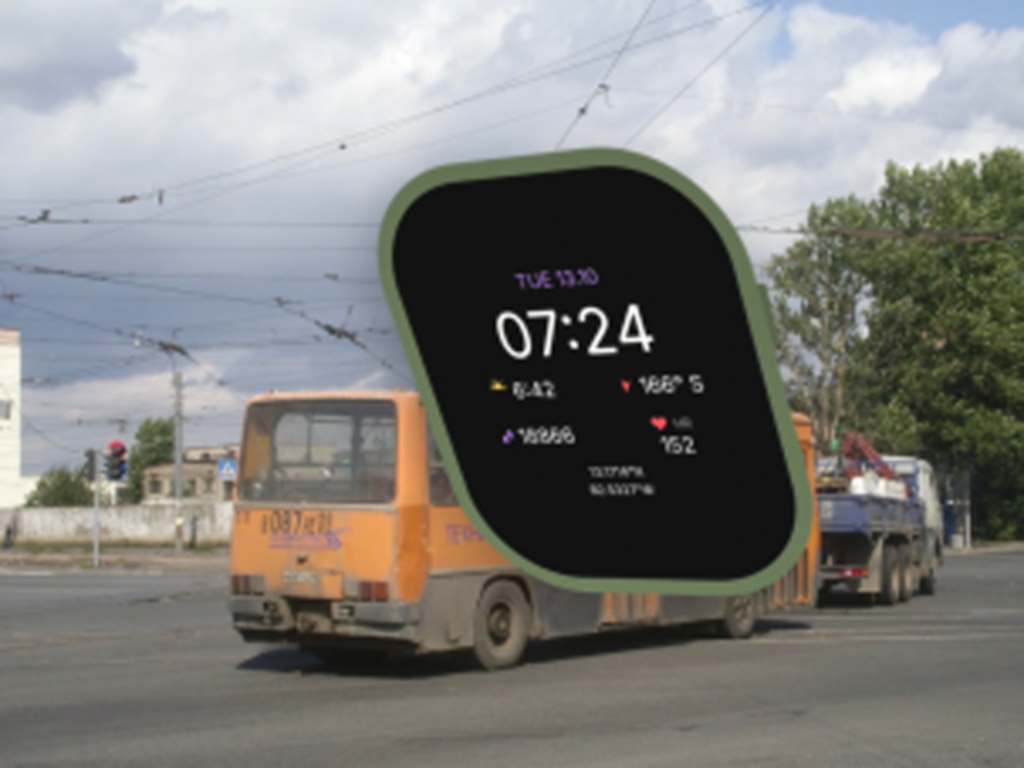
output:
7.24
